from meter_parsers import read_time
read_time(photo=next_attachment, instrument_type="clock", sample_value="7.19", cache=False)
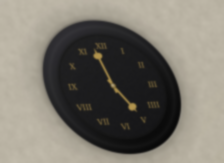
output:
4.58
